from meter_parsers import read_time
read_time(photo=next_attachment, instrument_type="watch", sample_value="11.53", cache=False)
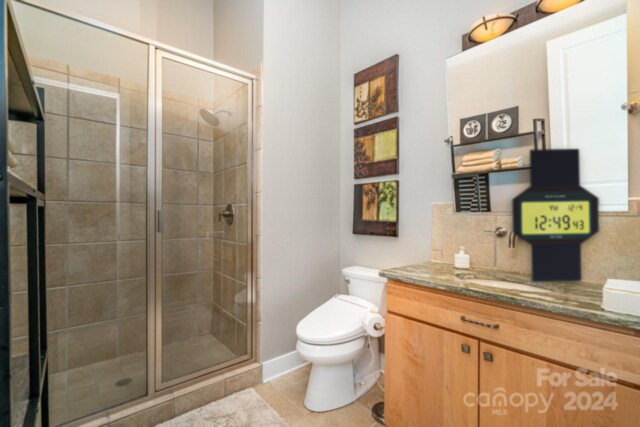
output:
12.49
